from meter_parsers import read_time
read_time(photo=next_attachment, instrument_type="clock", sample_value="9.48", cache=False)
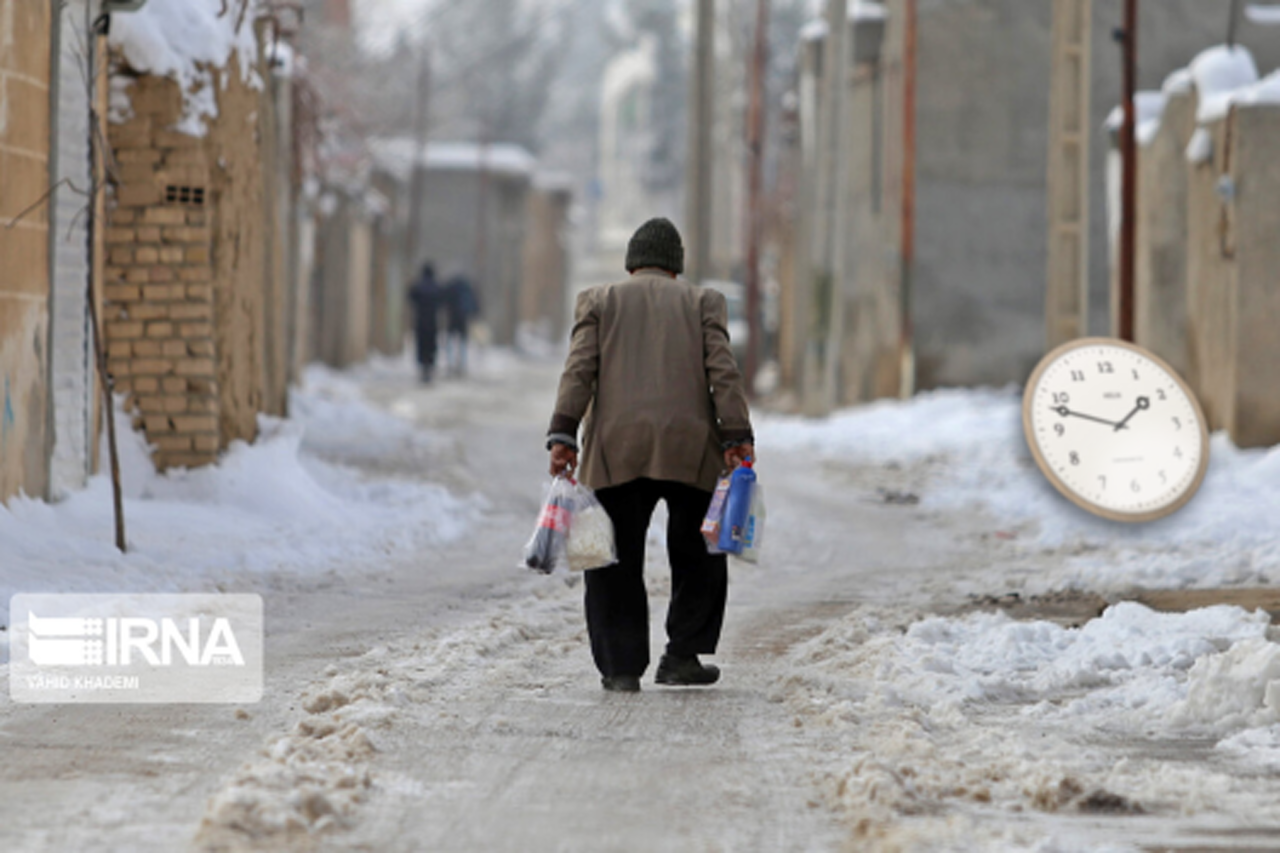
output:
1.48
